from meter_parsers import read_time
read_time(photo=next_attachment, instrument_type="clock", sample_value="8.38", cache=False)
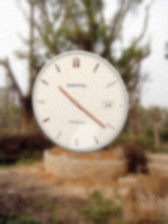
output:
10.21
